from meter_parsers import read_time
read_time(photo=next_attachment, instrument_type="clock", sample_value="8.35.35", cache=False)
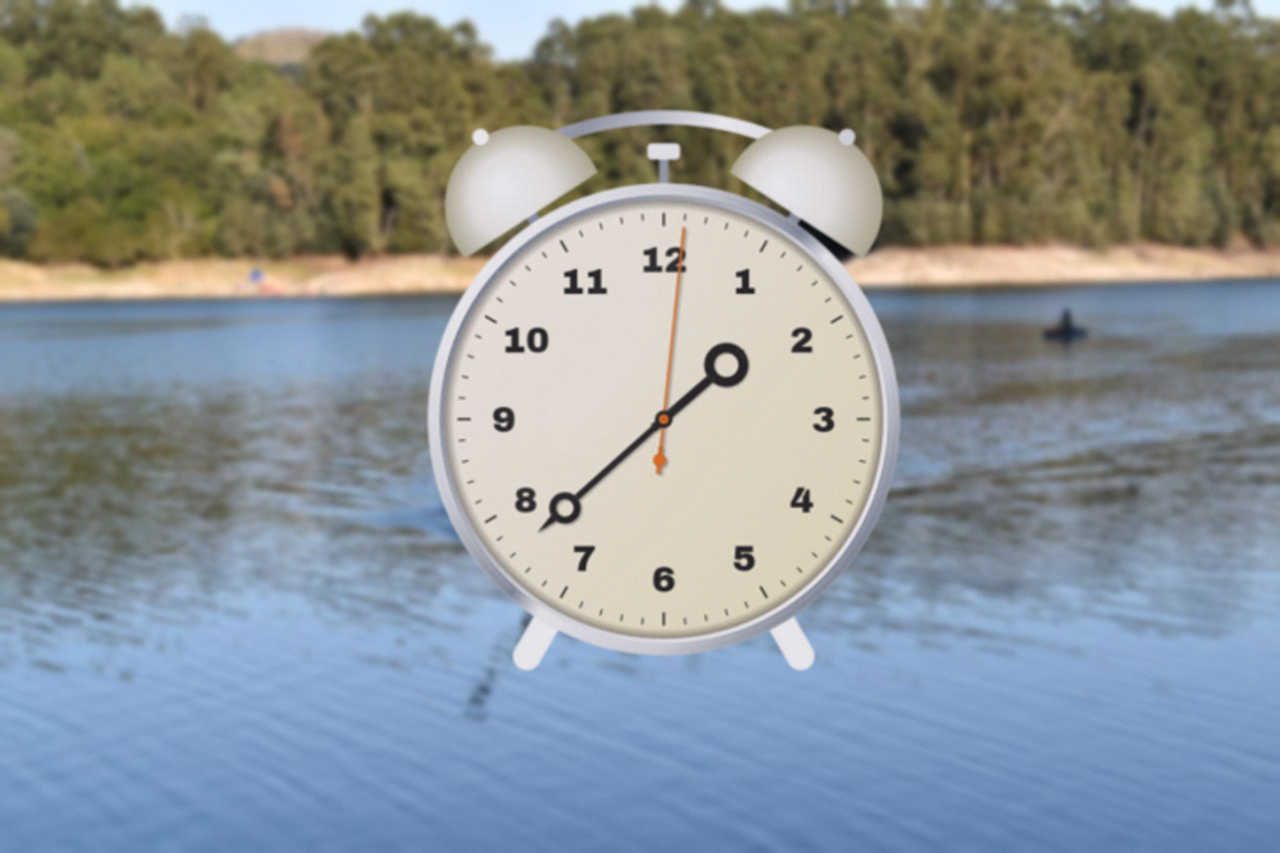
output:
1.38.01
